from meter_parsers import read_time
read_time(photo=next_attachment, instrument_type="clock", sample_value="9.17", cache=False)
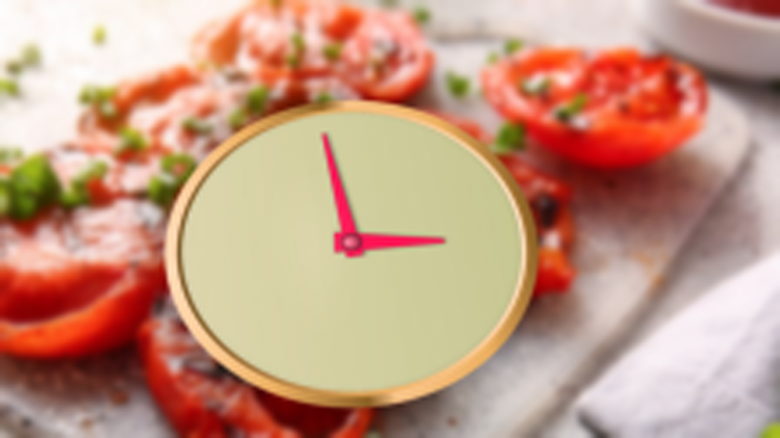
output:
2.58
